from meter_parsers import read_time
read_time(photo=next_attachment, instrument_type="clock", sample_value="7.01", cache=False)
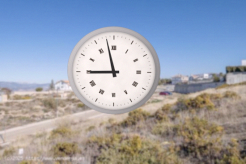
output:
8.58
